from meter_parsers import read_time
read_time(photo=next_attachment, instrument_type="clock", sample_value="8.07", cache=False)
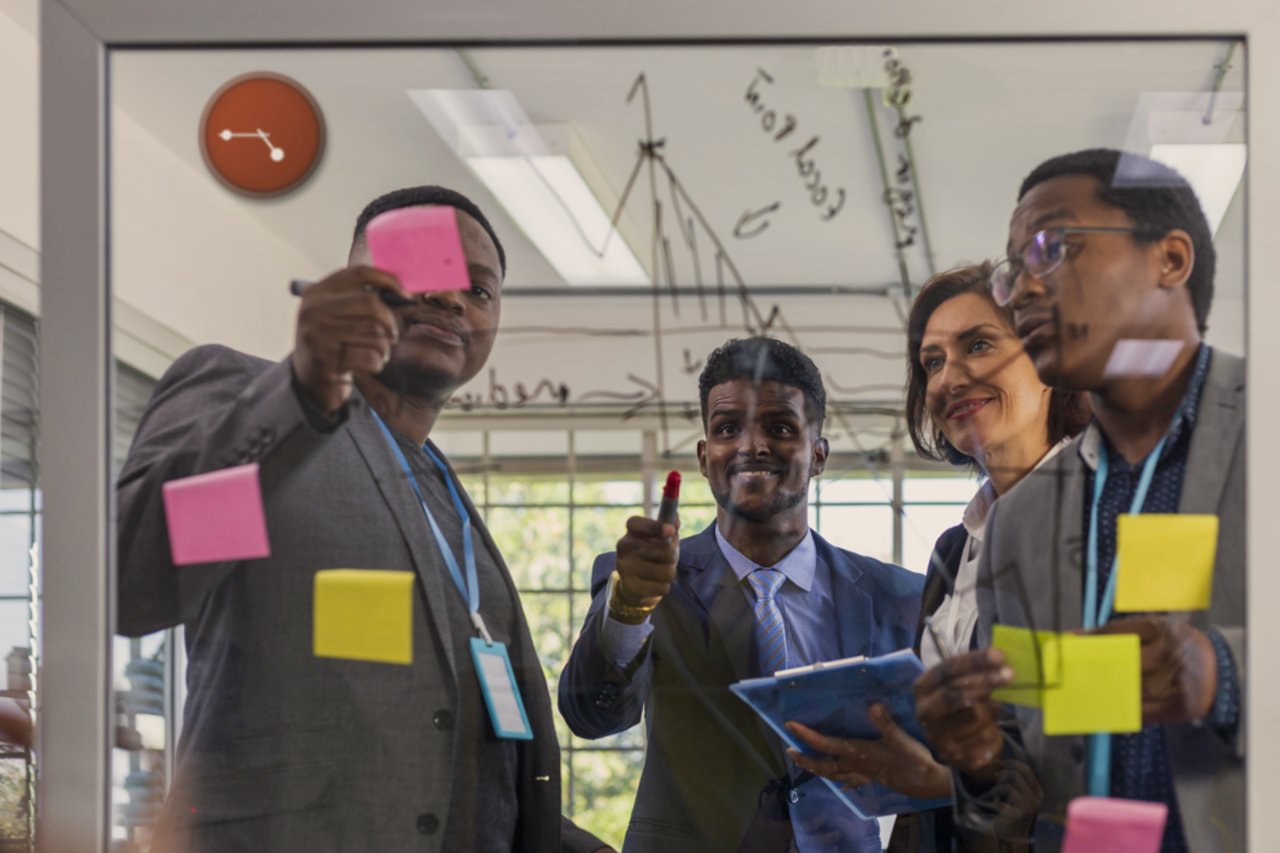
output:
4.45
